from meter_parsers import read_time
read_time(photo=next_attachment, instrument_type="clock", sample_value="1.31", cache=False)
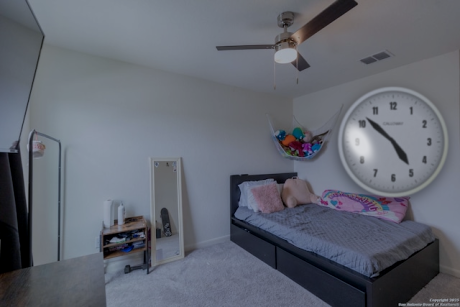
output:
4.52
